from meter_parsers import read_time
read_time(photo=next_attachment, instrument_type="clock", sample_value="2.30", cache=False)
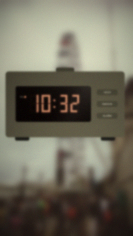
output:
10.32
